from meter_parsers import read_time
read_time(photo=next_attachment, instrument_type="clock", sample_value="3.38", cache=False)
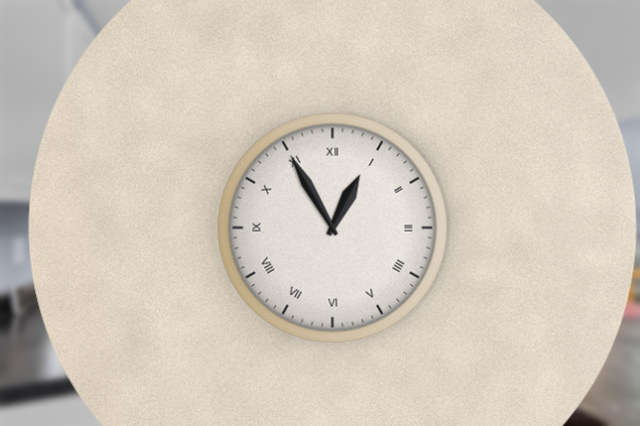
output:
12.55
